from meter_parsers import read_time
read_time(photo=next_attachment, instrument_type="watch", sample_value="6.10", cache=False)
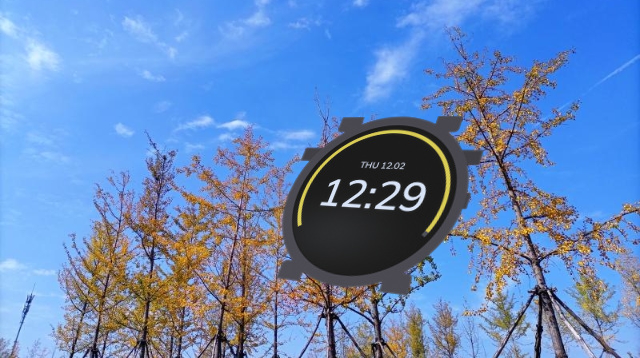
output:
12.29
